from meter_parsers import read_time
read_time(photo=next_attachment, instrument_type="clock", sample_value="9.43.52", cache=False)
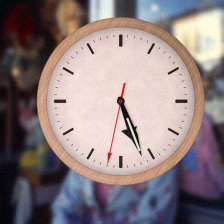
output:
5.26.32
